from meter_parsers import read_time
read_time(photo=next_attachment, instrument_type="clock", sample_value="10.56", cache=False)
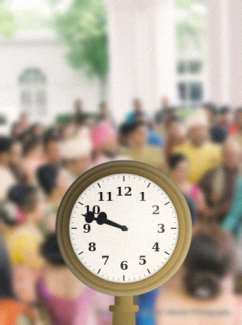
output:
9.48
